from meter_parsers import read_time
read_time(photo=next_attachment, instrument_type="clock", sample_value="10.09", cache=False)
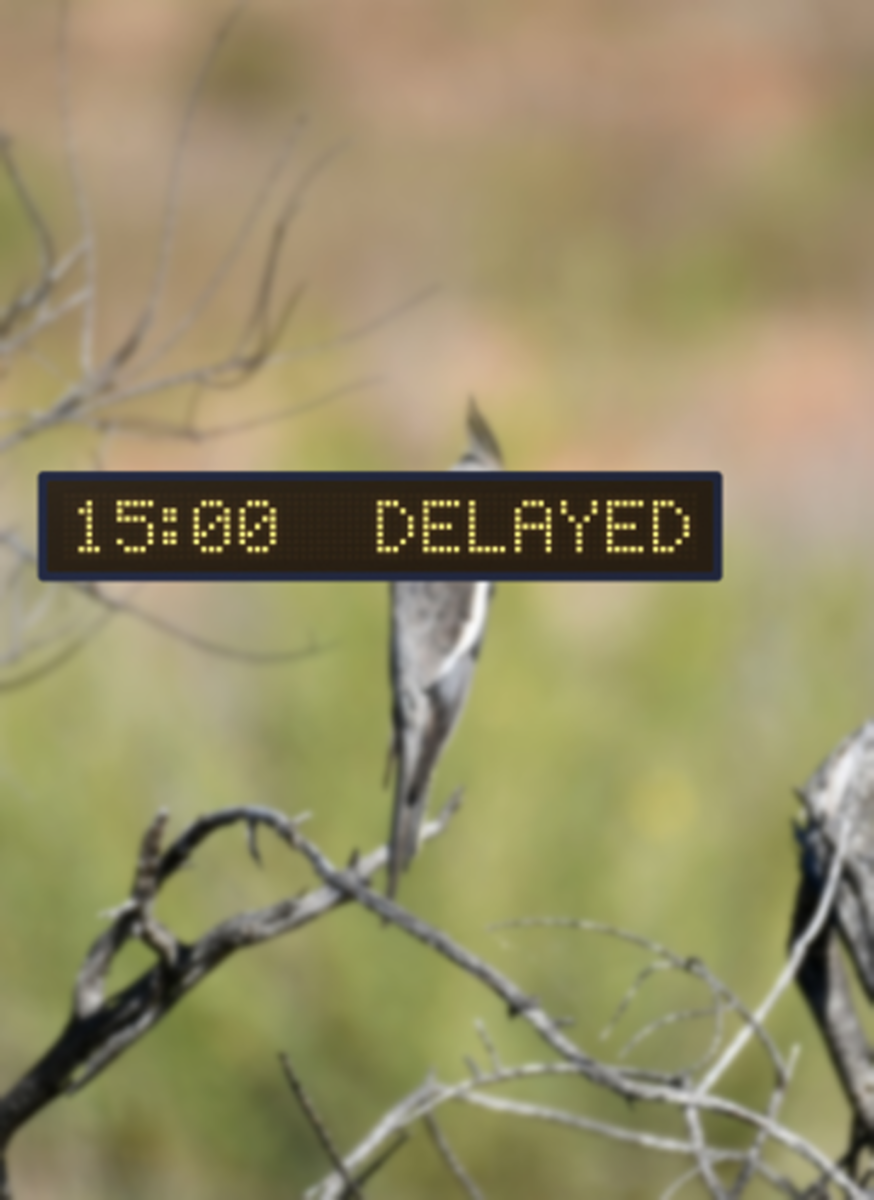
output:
15.00
